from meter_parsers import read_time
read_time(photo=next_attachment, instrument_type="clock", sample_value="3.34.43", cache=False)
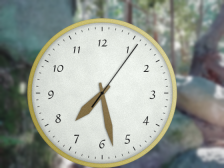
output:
7.28.06
